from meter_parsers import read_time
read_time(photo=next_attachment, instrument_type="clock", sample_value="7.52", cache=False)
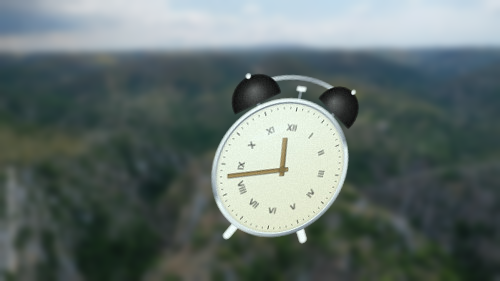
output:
11.43
